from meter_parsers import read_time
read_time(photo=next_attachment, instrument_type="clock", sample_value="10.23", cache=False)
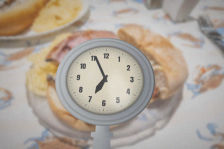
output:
6.56
